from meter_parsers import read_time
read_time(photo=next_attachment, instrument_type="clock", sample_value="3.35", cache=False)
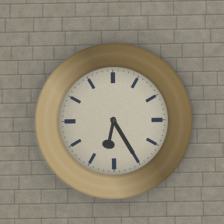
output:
6.25
